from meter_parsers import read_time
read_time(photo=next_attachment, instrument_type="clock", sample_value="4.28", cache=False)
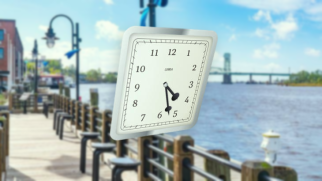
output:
4.27
